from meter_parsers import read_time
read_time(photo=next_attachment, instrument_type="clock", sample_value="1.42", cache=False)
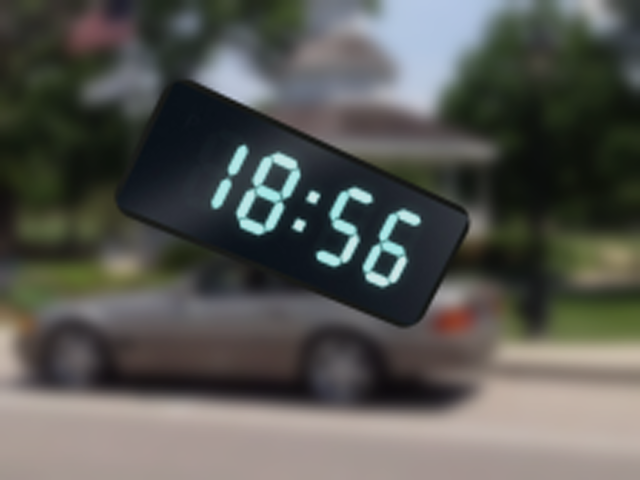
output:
18.56
